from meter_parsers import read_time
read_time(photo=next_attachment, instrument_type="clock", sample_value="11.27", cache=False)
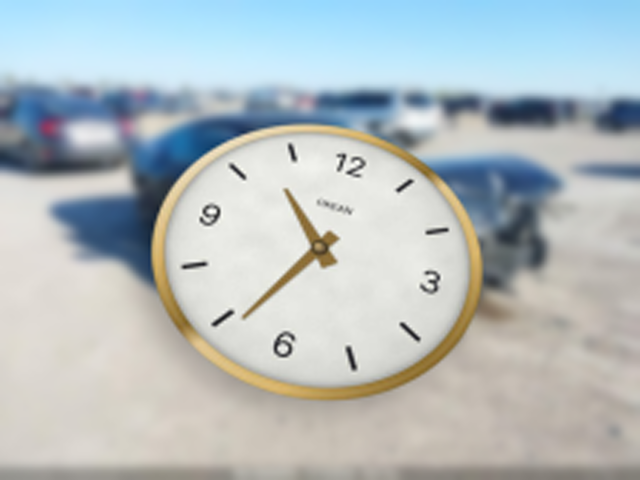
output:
10.34
